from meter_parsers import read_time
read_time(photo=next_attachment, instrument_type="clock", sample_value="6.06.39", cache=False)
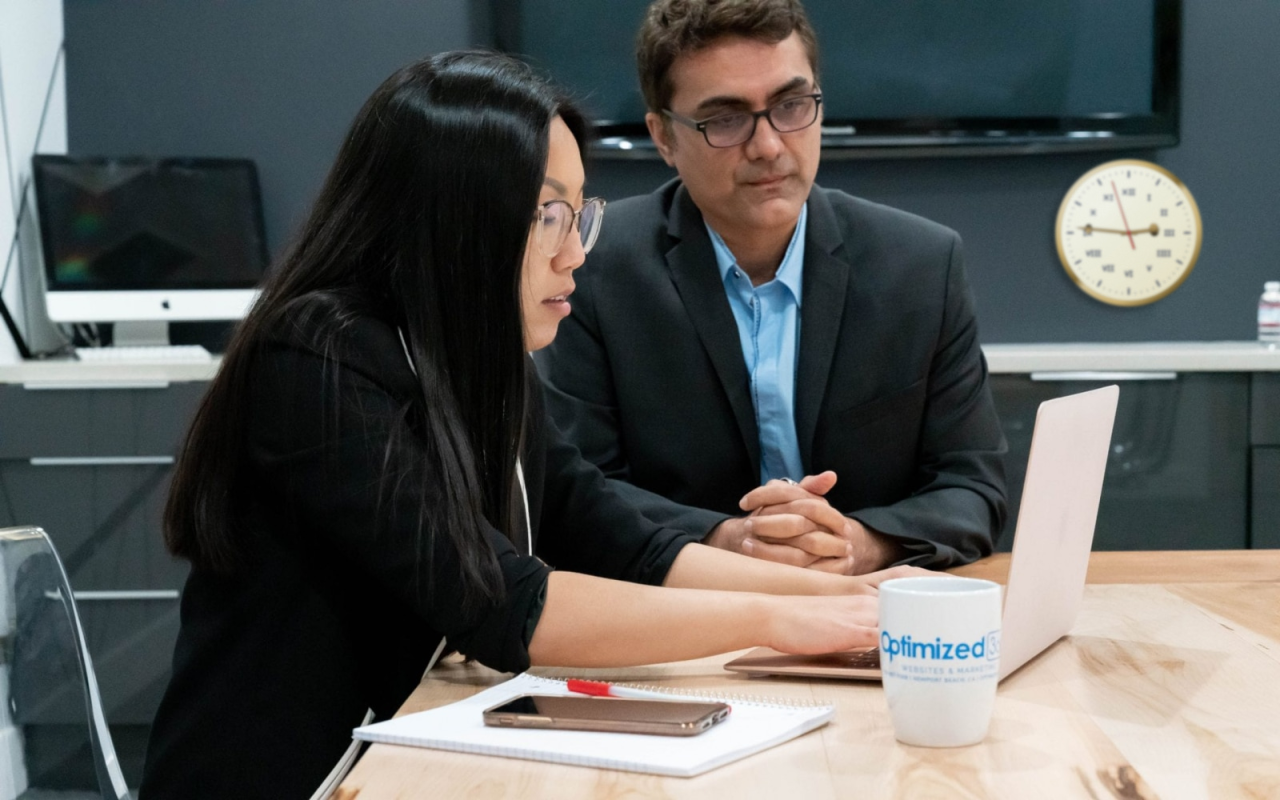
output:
2.45.57
